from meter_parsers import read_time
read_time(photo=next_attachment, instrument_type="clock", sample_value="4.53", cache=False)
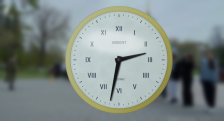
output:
2.32
